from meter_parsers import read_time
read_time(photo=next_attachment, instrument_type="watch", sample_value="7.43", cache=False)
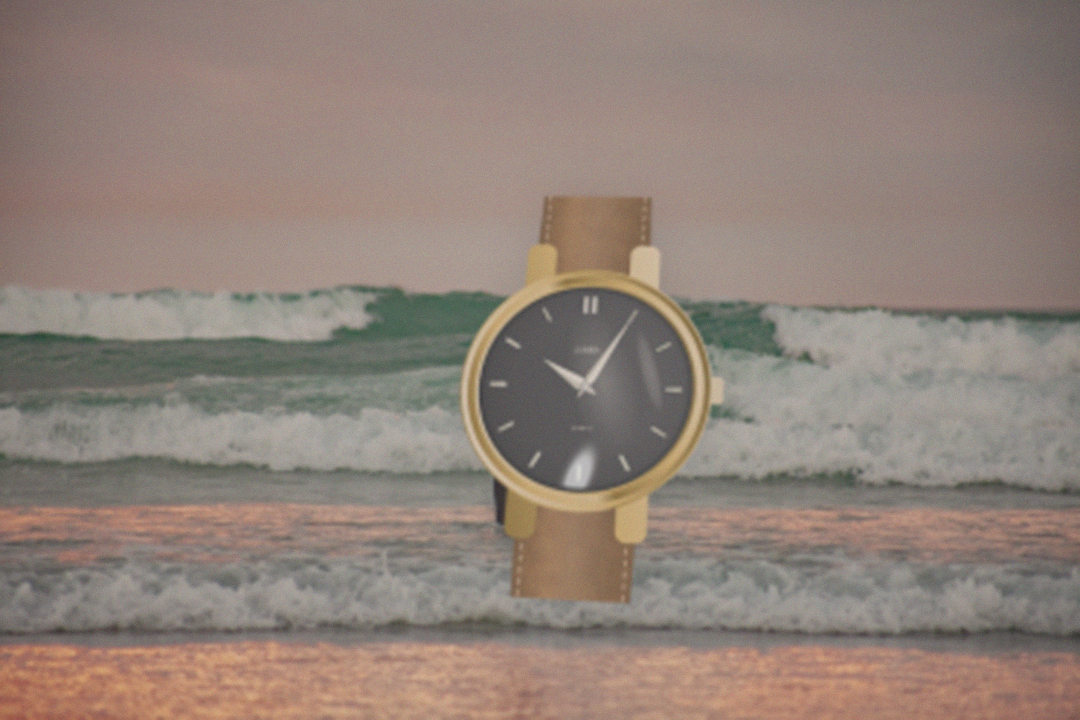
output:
10.05
